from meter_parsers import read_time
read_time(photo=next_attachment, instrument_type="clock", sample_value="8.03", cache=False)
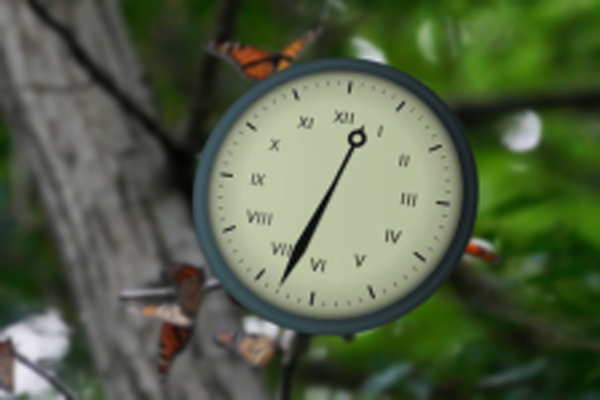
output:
12.33
